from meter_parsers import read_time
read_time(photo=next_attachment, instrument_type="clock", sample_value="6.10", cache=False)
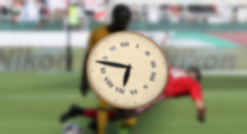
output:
6.48
